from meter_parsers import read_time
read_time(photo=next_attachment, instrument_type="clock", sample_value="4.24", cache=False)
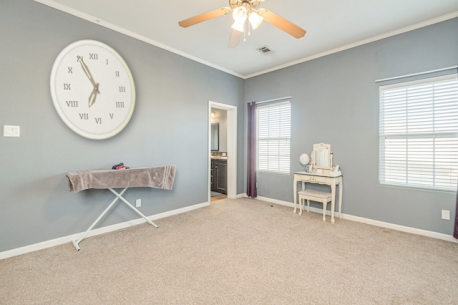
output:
6.55
